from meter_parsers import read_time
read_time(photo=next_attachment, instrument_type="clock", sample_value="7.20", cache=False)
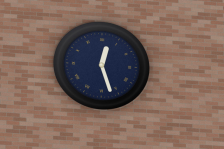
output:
12.27
